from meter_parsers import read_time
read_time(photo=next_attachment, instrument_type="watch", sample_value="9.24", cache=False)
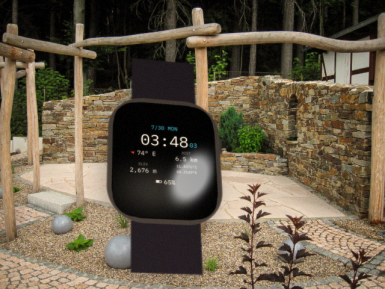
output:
3.48
